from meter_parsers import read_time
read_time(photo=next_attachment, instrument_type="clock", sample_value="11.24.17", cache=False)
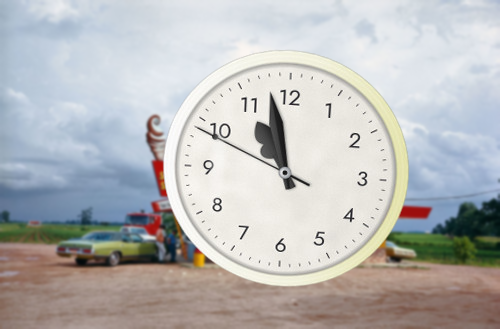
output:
10.57.49
